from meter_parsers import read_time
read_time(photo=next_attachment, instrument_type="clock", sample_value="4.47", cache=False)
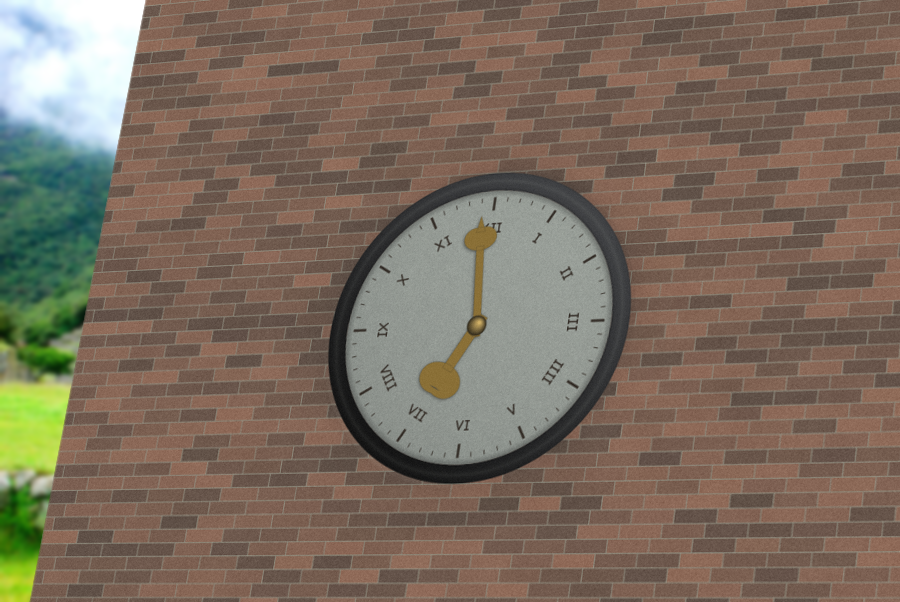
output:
6.59
